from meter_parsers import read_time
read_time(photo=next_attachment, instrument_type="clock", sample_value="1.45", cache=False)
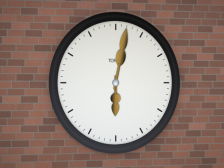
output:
6.02
